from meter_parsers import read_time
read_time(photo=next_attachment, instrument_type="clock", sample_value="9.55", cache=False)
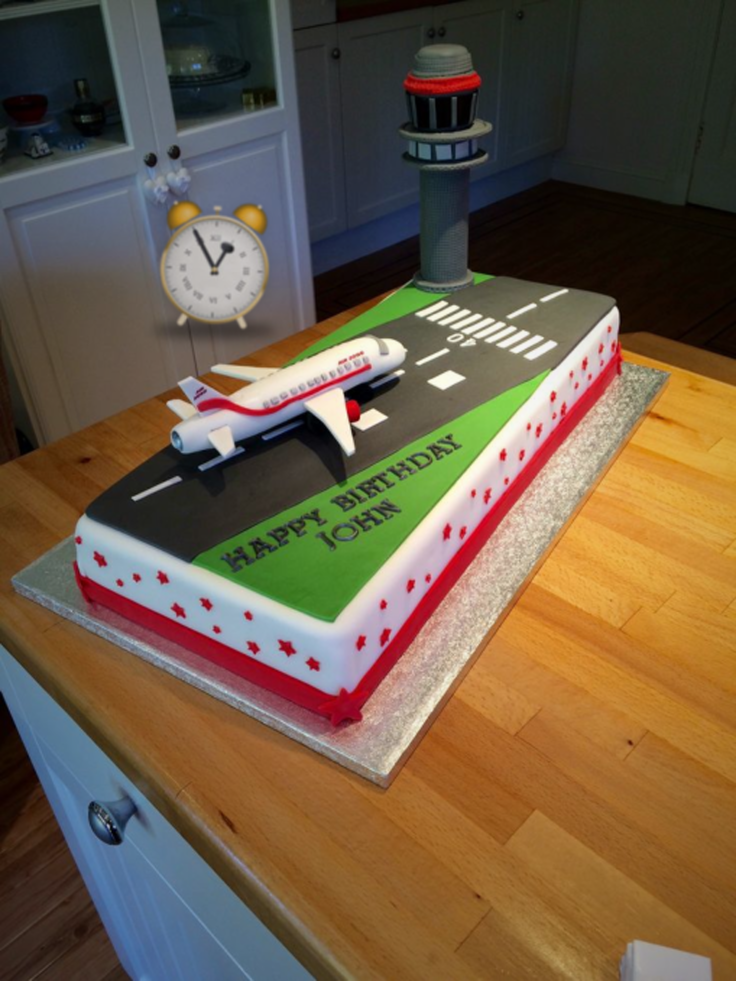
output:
12.55
